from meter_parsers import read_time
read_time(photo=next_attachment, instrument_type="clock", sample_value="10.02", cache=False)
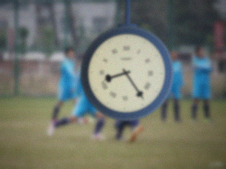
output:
8.24
